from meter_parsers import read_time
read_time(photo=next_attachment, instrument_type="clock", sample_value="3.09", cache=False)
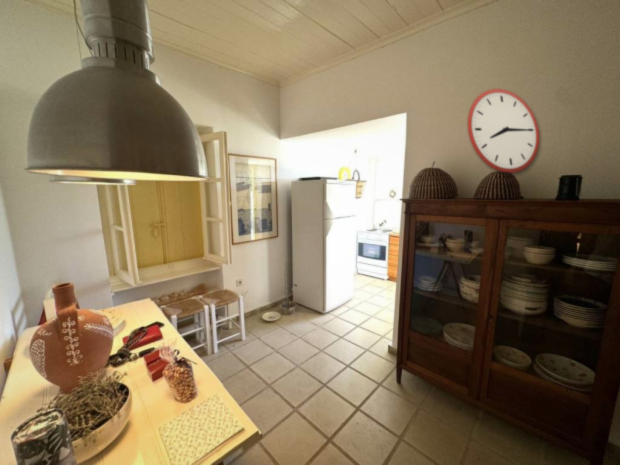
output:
8.15
